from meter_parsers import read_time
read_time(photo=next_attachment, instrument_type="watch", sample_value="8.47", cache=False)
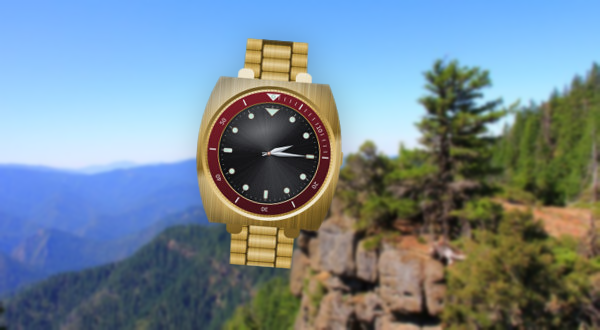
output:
2.15
